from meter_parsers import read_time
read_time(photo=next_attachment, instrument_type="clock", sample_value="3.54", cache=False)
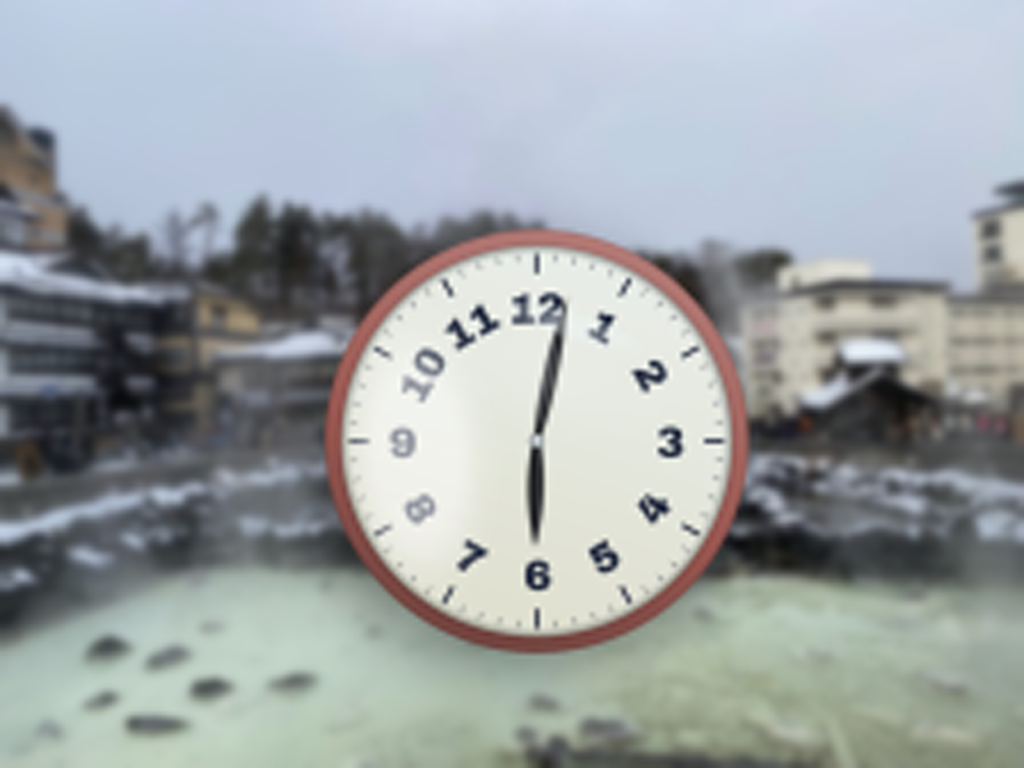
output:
6.02
